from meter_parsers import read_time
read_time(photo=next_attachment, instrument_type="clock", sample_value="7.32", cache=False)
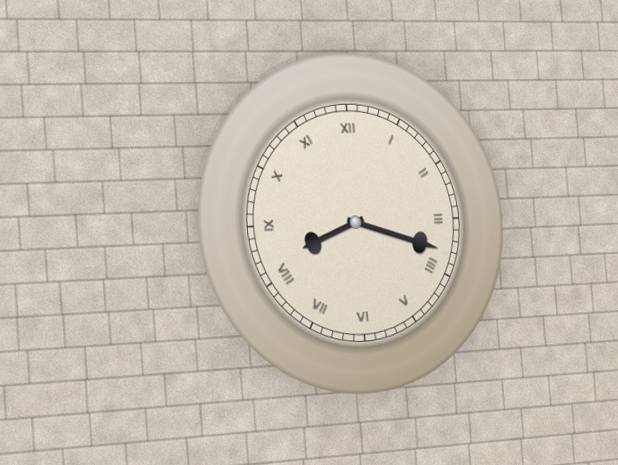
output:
8.18
